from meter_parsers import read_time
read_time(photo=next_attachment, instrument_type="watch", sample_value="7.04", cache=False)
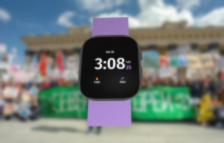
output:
3.08
